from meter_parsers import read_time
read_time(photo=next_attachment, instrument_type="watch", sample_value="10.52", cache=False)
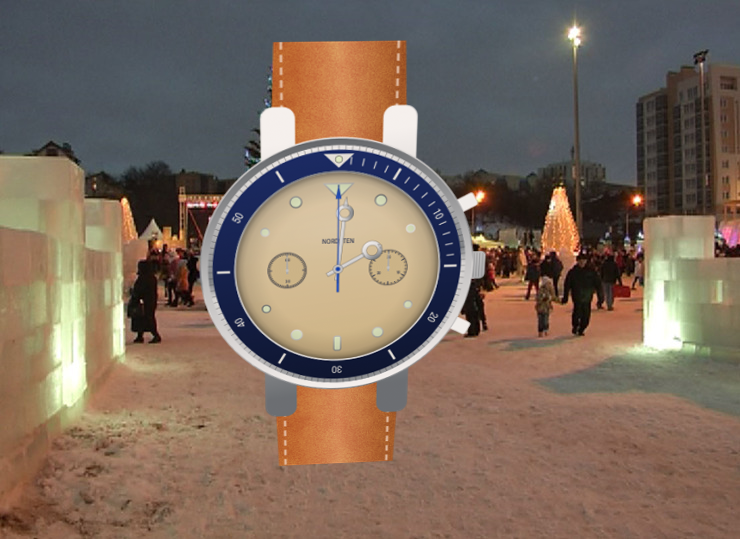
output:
2.01
